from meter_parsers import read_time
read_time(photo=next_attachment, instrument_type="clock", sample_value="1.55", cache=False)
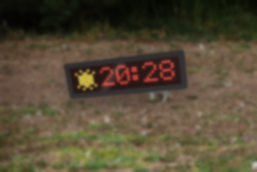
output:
20.28
